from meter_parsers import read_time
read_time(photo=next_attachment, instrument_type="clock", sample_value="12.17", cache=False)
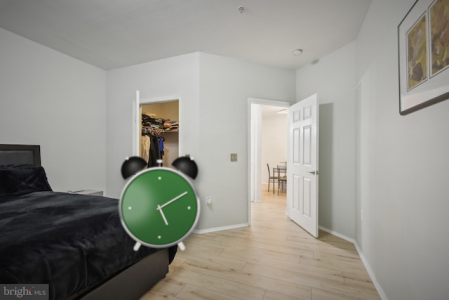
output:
5.10
